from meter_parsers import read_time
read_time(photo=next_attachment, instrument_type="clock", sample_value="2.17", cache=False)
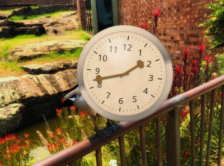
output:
1.42
